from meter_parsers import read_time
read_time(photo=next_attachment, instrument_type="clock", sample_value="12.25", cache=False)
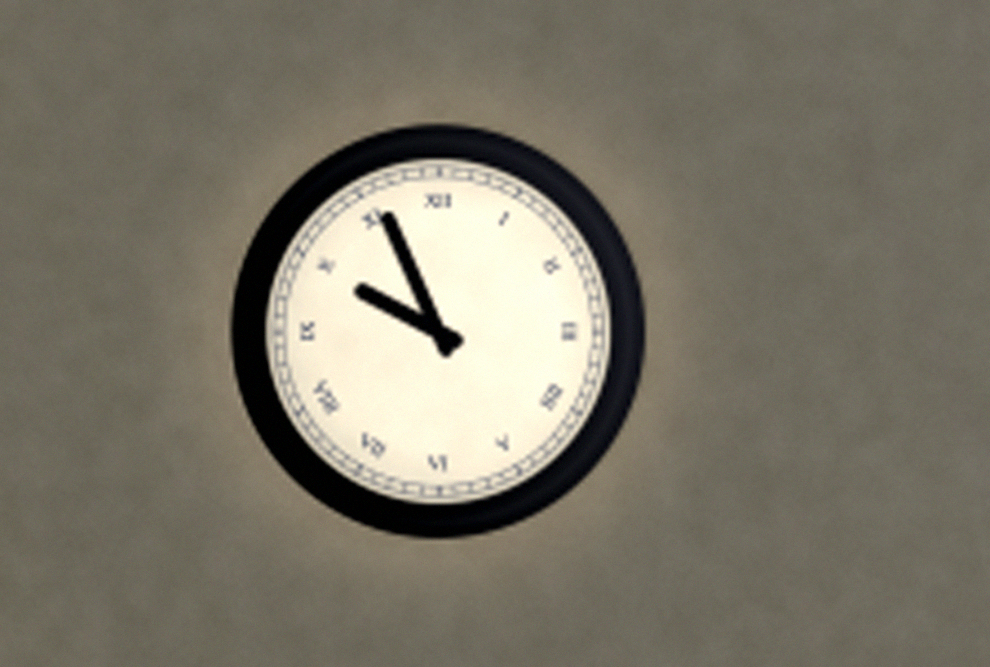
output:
9.56
